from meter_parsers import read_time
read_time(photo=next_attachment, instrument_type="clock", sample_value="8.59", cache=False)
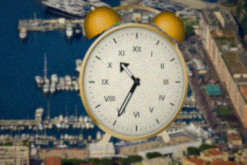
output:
10.35
